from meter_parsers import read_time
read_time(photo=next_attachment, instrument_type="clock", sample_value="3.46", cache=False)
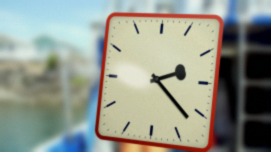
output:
2.22
